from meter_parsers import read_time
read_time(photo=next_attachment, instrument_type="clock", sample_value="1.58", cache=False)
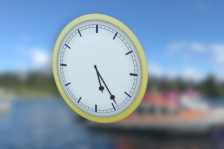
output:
5.24
